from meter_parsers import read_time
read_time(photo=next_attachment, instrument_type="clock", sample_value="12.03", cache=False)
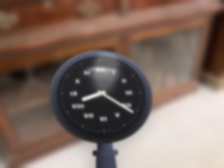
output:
8.21
